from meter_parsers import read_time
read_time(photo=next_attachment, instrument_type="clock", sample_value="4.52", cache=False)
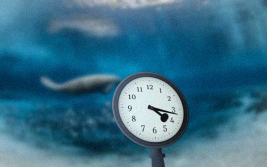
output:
4.17
